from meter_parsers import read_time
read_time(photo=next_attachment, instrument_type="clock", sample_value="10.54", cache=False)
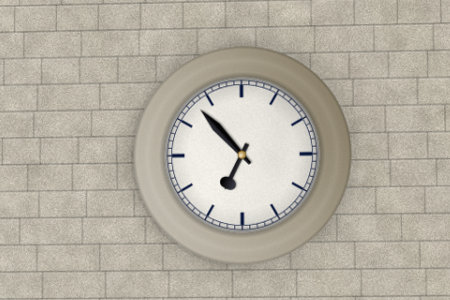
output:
6.53
